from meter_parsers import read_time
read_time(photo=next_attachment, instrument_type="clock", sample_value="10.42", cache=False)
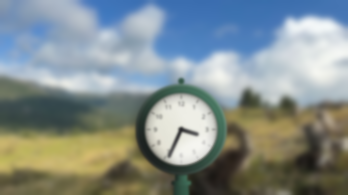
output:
3.34
